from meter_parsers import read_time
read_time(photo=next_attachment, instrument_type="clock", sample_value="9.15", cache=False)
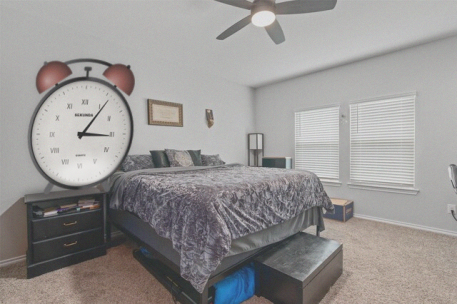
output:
3.06
